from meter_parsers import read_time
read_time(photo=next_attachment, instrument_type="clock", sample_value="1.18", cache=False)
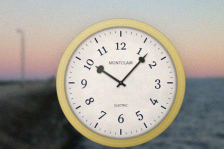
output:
10.07
